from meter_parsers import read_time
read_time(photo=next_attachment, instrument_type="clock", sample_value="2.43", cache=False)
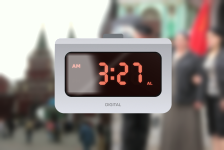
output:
3.27
